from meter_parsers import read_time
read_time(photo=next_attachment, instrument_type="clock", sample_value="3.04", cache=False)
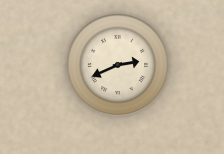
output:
2.41
